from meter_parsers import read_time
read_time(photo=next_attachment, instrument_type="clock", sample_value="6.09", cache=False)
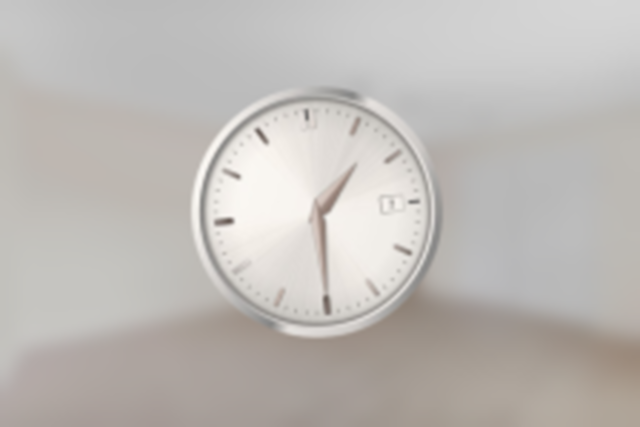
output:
1.30
